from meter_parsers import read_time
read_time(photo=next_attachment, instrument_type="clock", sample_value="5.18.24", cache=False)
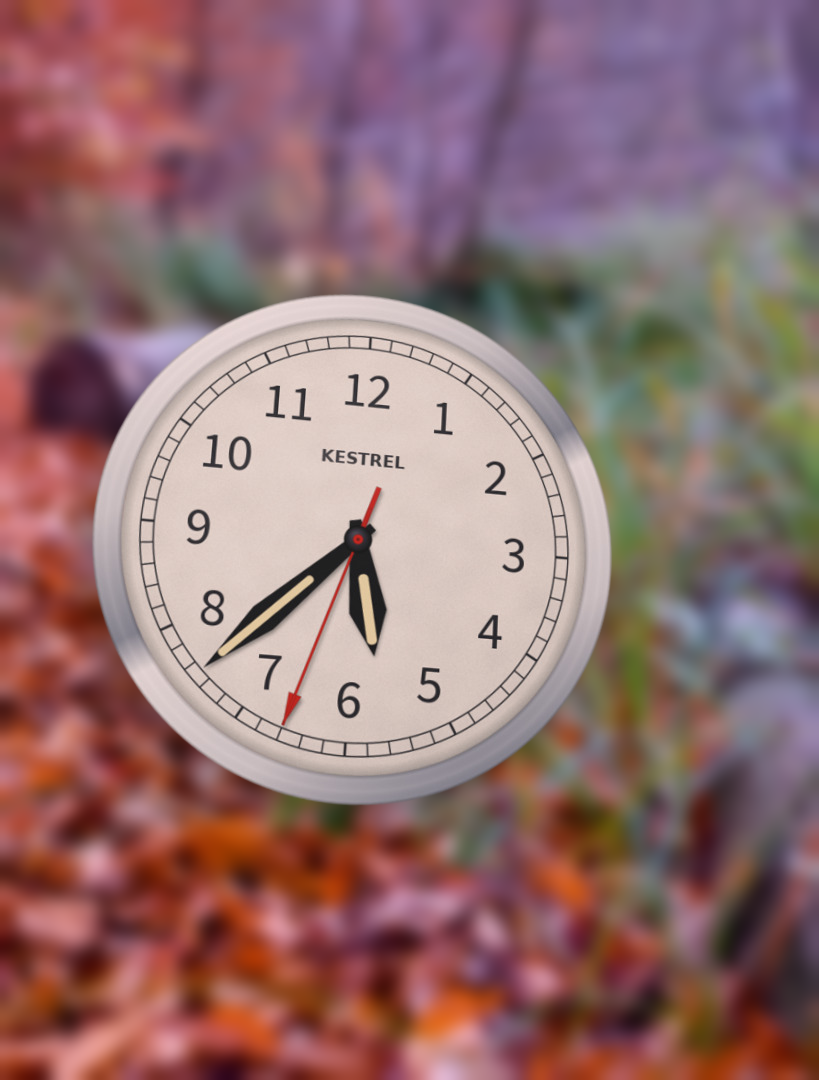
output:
5.37.33
